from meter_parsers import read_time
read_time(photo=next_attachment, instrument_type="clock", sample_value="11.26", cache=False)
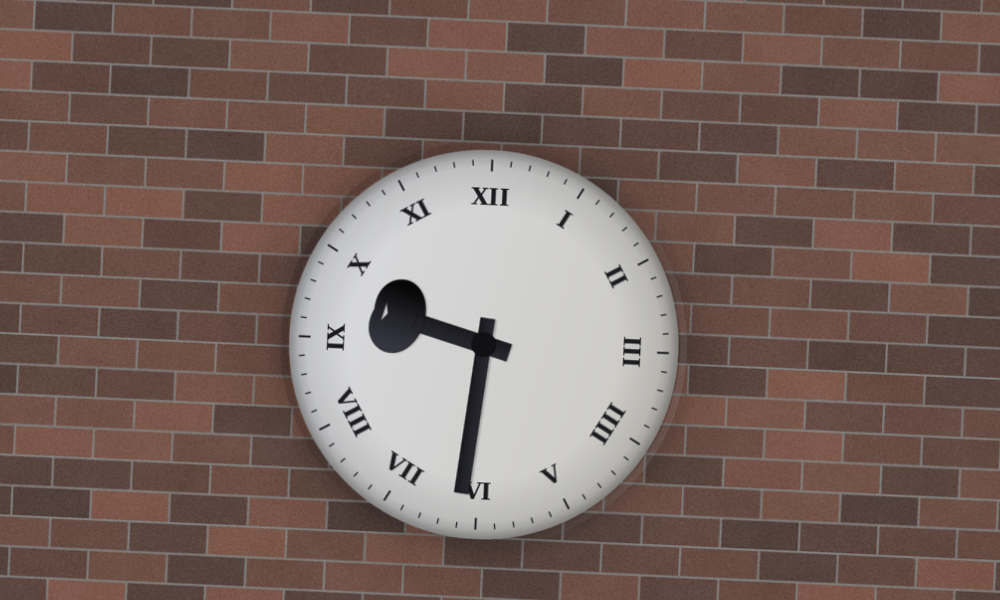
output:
9.31
